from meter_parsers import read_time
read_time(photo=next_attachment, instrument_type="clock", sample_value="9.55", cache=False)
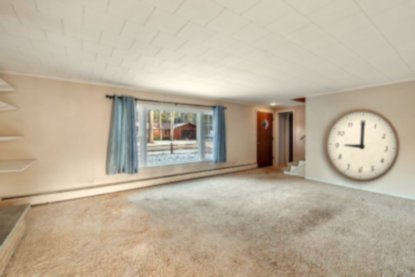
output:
9.00
